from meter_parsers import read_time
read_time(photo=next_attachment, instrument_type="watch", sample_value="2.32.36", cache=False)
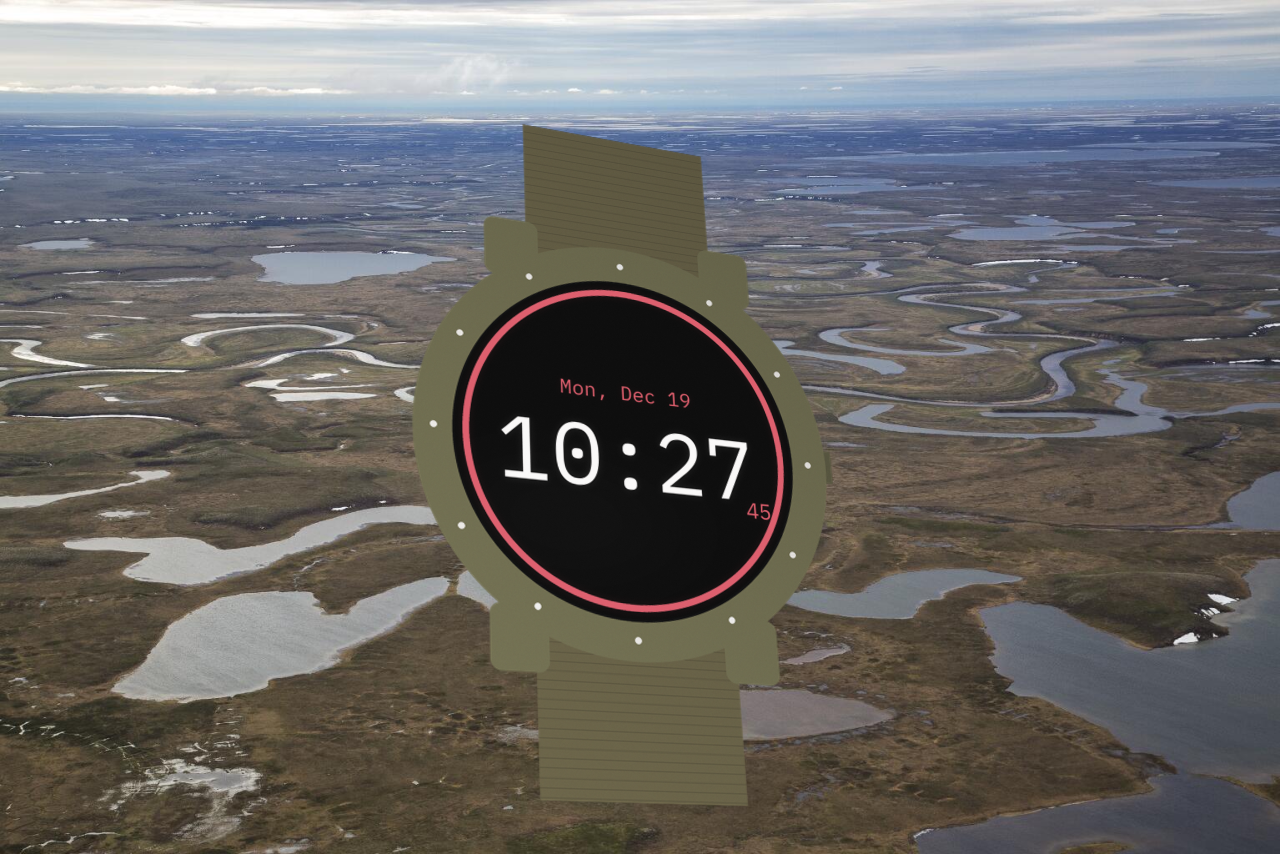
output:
10.27.45
